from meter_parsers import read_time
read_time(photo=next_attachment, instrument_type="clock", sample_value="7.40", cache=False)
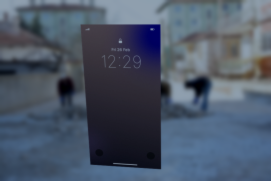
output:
12.29
